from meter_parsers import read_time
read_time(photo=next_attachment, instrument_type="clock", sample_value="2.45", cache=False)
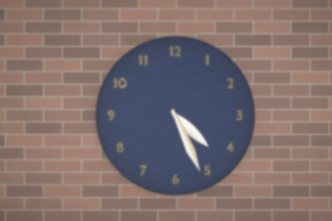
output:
4.26
